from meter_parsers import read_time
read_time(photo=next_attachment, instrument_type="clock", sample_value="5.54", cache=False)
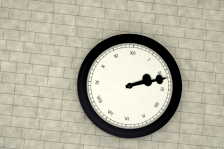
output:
2.12
